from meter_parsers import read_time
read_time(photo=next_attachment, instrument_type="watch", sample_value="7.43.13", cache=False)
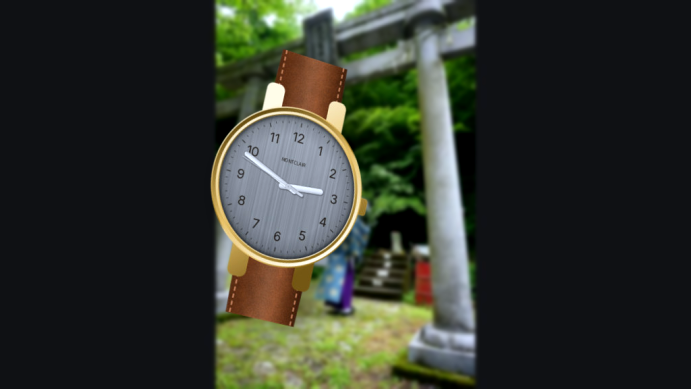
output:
2.48.48
